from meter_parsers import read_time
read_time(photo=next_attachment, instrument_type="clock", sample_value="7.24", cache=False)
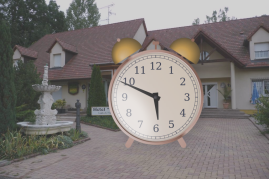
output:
5.49
